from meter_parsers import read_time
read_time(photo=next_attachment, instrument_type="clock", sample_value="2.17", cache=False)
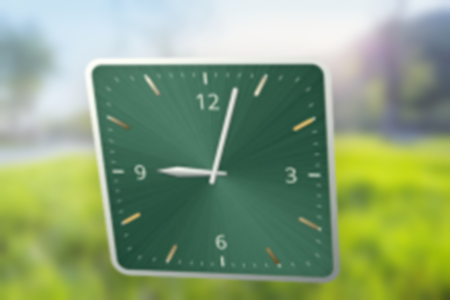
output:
9.03
